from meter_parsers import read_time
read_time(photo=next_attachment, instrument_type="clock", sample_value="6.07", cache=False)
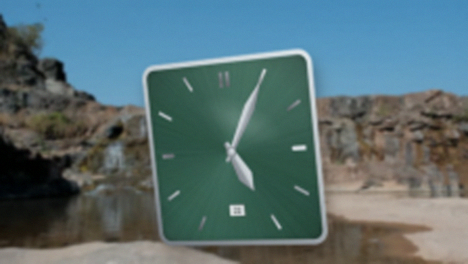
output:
5.05
